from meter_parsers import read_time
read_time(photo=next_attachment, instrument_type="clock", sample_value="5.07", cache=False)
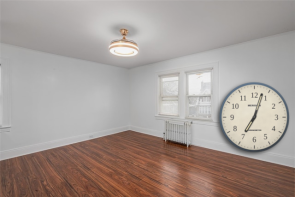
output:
7.03
